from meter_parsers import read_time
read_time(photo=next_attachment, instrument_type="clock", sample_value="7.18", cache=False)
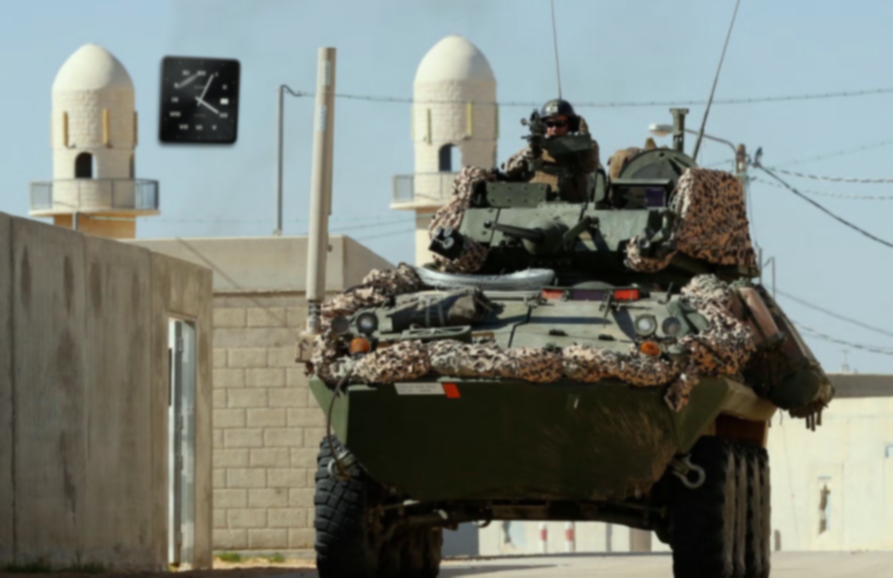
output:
4.04
